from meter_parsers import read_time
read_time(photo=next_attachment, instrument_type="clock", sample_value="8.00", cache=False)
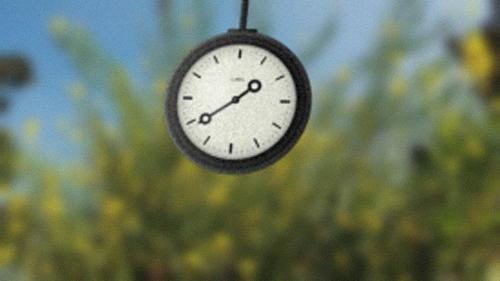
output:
1.39
